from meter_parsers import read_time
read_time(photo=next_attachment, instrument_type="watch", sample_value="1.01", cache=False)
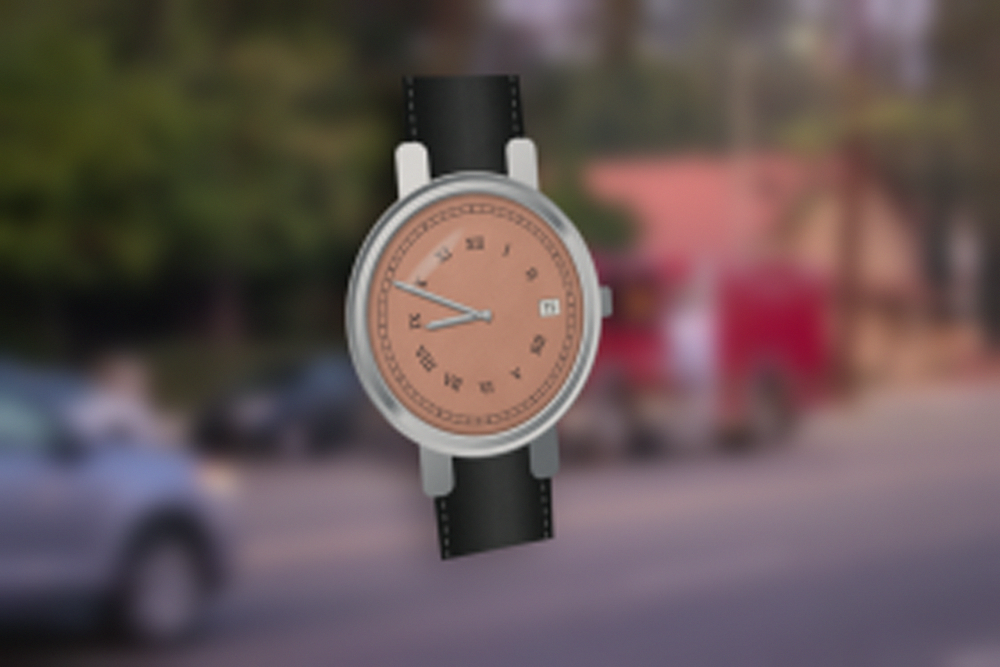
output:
8.49
